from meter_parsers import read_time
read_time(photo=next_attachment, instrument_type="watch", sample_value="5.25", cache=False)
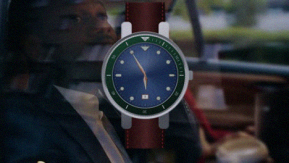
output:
5.55
